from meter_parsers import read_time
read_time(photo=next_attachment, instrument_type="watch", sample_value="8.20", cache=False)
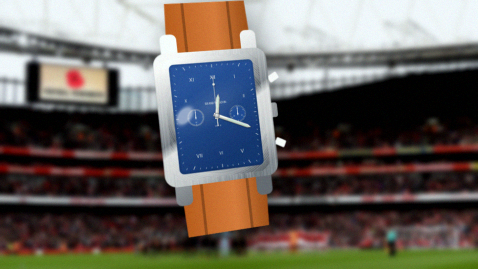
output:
12.19
